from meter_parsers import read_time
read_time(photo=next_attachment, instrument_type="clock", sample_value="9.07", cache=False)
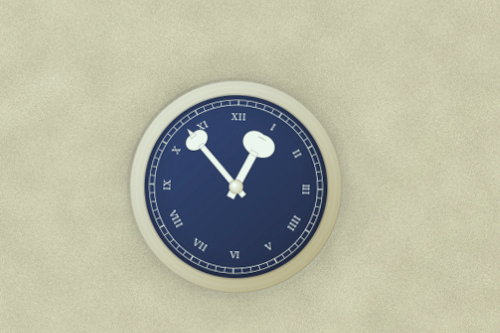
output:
12.53
